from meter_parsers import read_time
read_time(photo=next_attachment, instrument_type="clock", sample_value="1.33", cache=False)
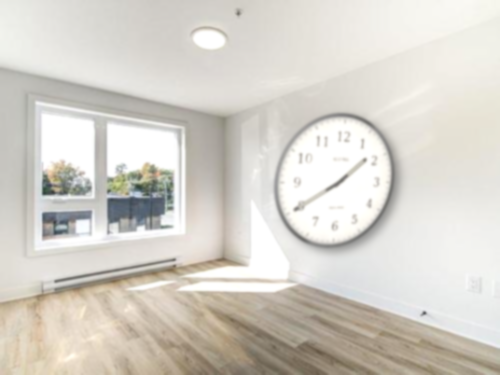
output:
1.40
